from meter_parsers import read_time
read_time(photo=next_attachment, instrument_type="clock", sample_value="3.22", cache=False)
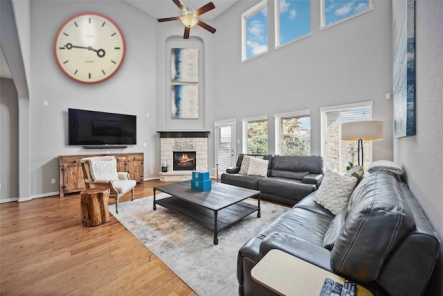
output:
3.46
